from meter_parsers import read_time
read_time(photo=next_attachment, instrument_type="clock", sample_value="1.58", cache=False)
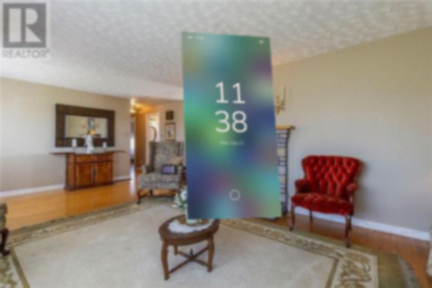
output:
11.38
